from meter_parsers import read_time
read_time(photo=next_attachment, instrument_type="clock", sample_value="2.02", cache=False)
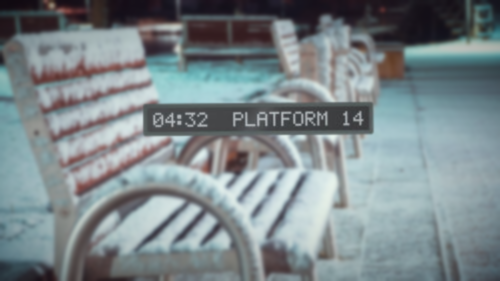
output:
4.32
